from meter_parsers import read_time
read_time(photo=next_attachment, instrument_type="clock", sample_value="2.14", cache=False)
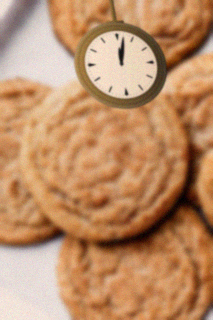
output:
12.02
